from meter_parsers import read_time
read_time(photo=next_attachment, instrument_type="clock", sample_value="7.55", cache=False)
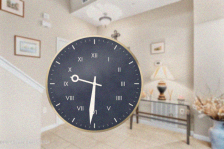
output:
9.31
